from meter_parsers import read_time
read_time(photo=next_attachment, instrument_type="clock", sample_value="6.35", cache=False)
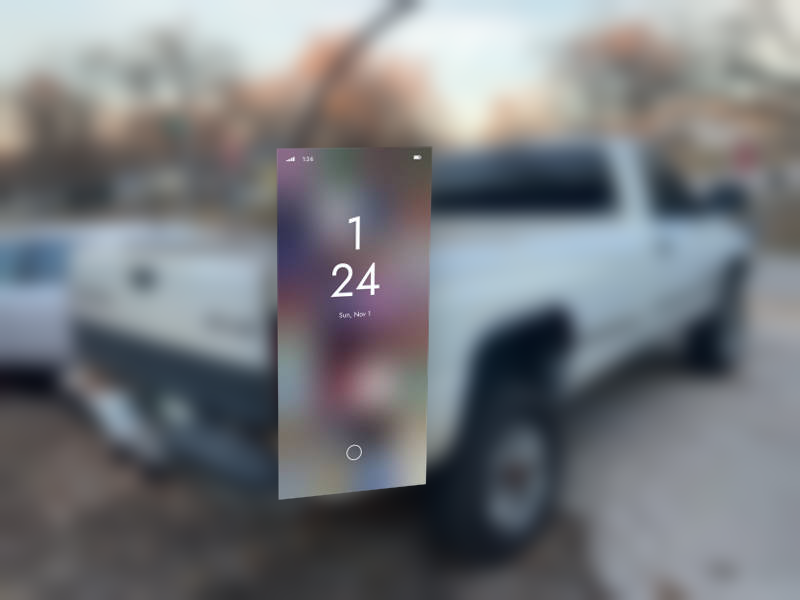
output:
1.24
